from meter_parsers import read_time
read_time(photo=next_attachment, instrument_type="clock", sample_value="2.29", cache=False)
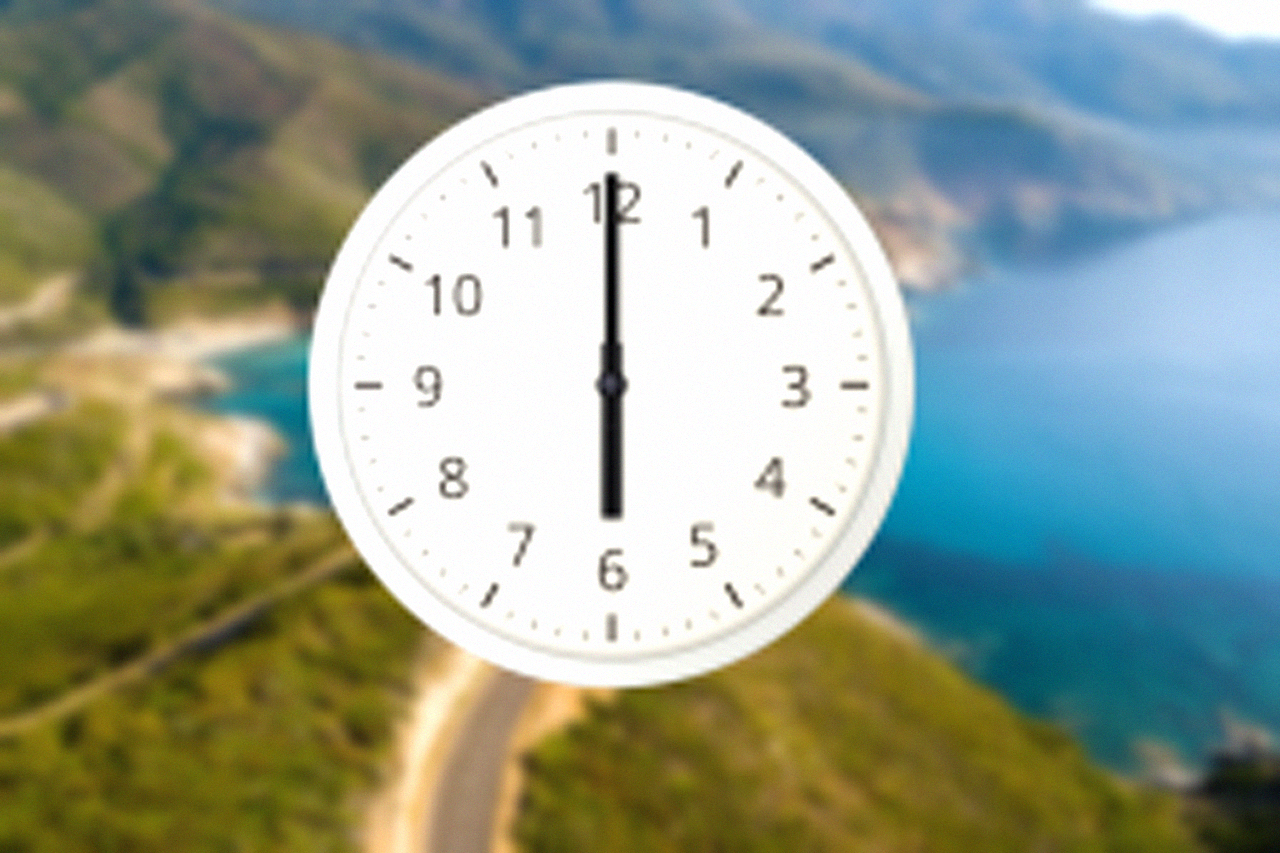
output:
6.00
